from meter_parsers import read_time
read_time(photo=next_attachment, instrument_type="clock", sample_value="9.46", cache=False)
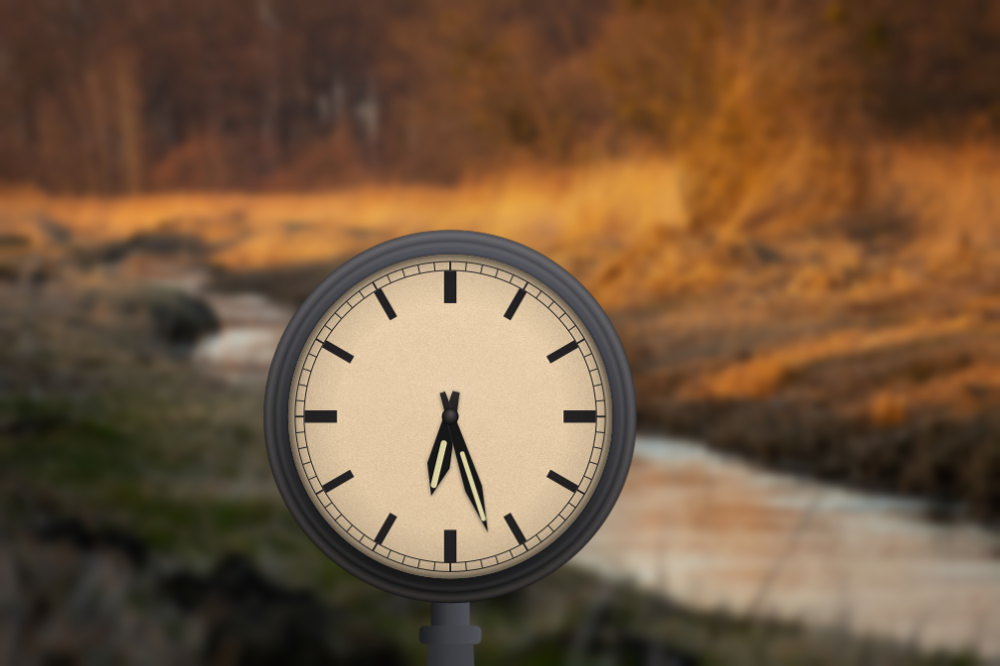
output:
6.27
